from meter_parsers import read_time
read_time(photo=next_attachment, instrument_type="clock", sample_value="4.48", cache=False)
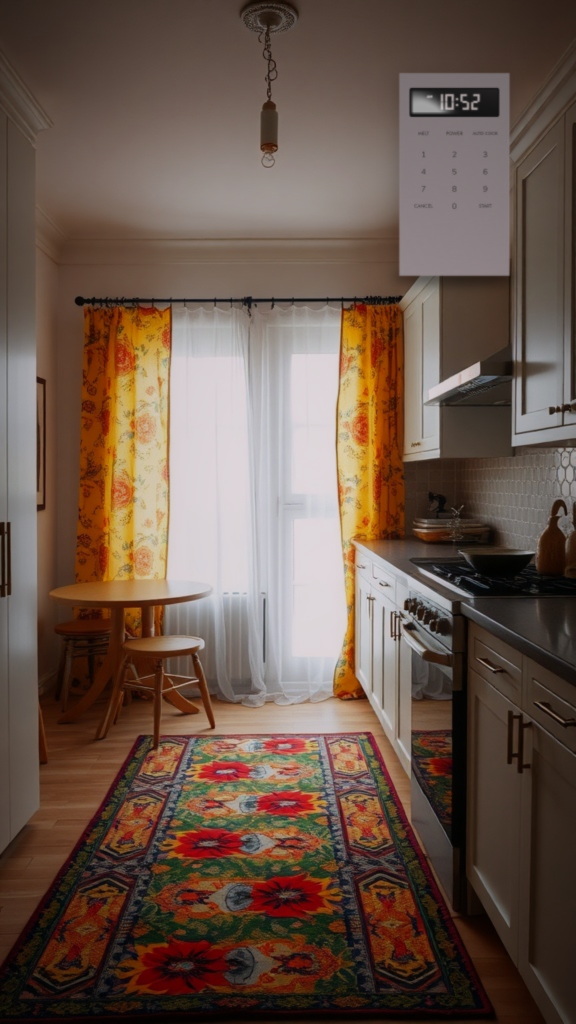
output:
10.52
